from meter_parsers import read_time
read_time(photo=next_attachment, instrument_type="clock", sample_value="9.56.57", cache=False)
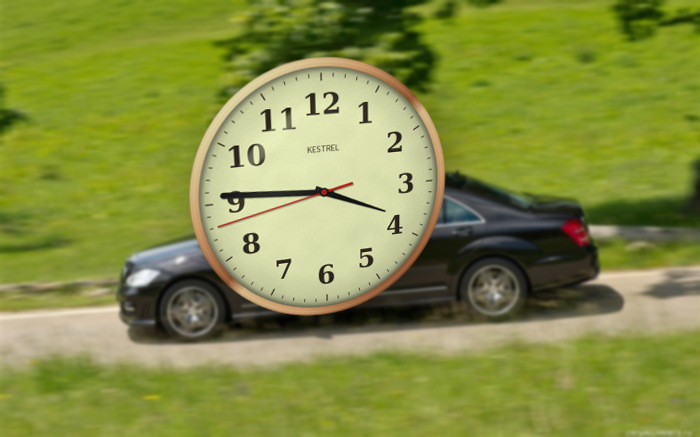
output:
3.45.43
